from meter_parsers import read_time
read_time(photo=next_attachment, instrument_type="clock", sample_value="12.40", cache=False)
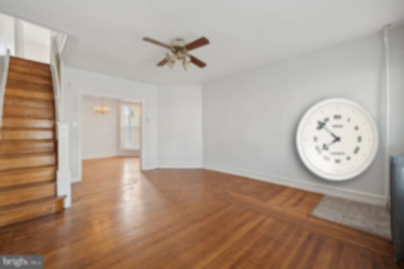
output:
7.52
